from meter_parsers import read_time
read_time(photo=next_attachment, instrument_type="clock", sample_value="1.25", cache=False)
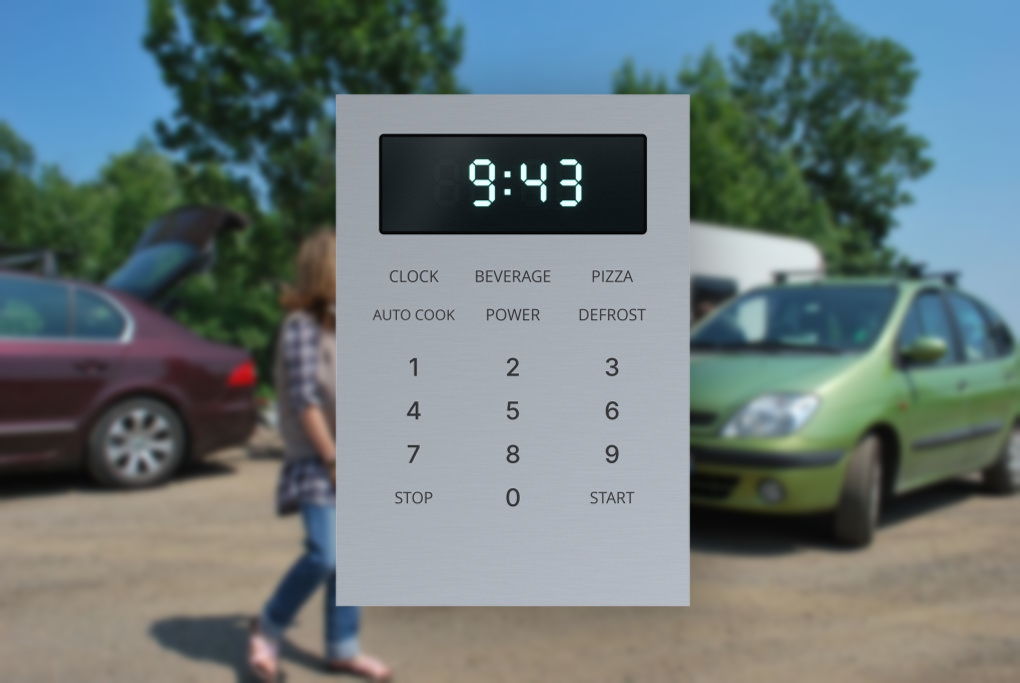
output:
9.43
